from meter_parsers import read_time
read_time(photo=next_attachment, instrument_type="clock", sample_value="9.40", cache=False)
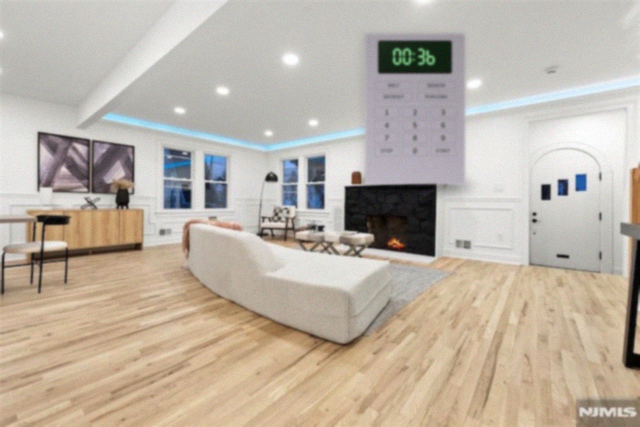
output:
0.36
